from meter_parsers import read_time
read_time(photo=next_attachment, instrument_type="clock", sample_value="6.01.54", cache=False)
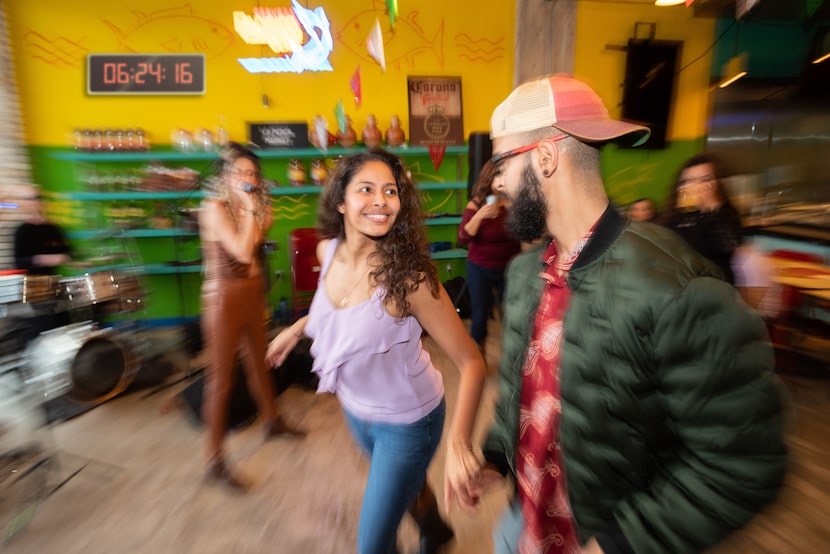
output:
6.24.16
